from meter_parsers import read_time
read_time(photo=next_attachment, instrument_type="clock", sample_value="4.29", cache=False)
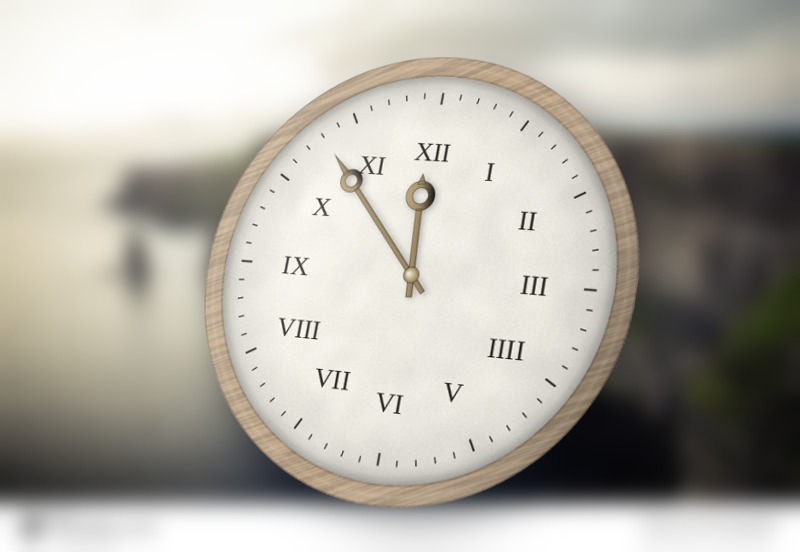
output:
11.53
